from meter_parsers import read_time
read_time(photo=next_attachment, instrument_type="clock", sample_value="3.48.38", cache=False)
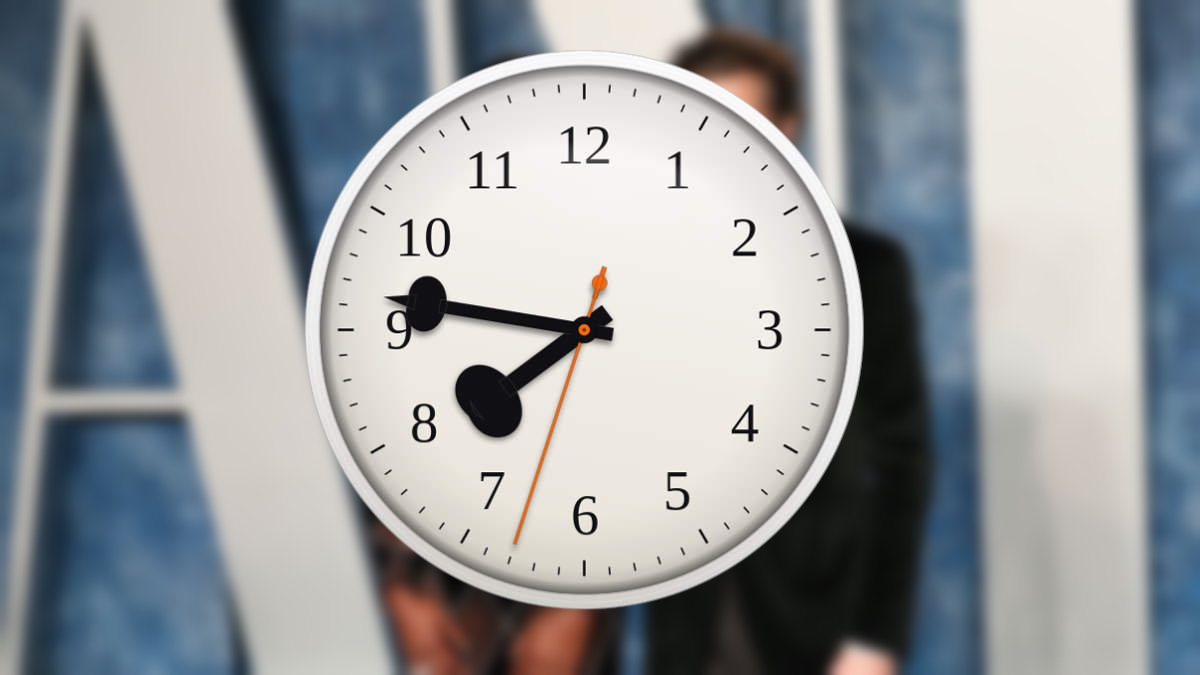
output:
7.46.33
